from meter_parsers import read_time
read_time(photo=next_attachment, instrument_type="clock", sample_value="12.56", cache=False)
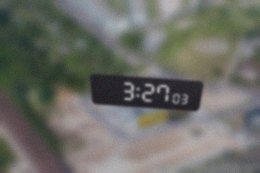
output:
3.27
